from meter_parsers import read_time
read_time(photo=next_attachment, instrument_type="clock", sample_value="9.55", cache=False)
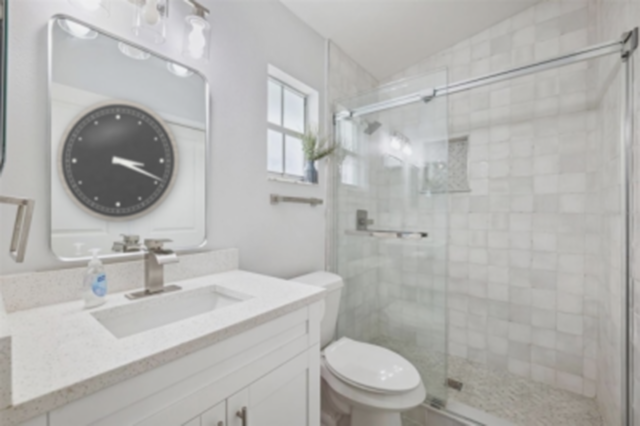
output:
3.19
